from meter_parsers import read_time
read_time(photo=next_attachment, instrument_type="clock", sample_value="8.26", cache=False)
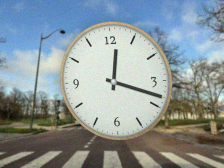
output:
12.18
